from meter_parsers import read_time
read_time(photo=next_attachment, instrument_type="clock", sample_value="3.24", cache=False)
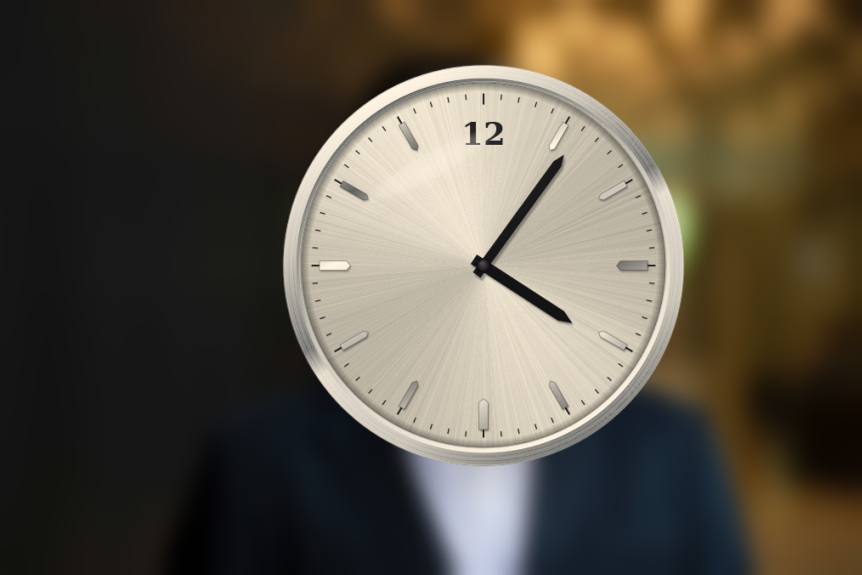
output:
4.06
